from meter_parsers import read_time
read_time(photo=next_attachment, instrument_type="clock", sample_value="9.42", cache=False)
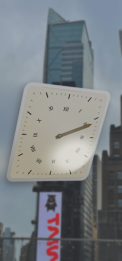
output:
2.11
